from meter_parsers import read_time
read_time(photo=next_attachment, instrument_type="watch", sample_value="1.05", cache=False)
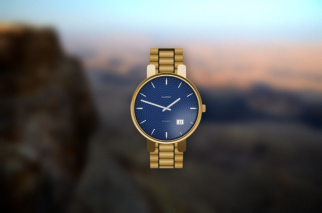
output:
1.48
